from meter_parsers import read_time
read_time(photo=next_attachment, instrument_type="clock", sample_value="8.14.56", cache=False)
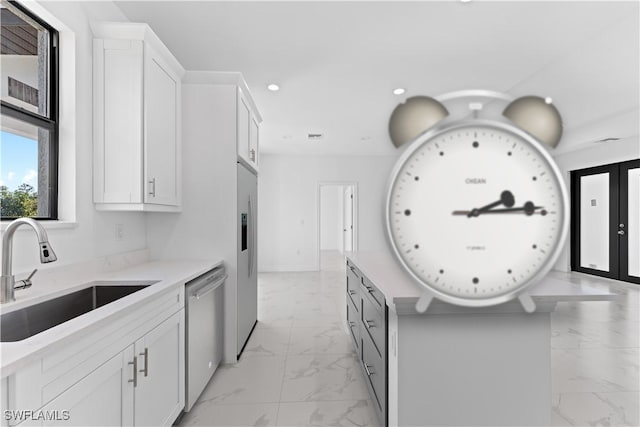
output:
2.14.15
